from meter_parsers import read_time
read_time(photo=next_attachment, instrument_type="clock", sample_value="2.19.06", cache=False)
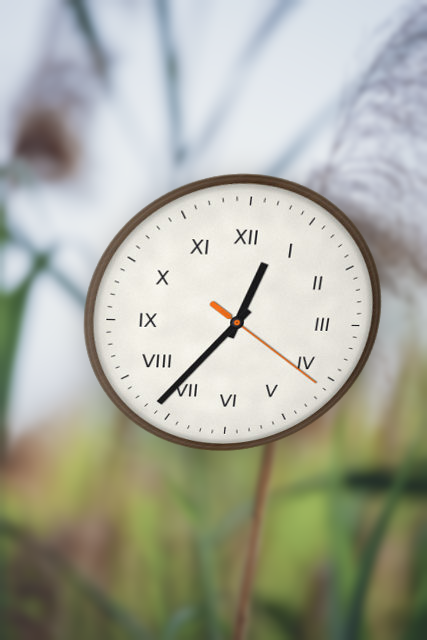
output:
12.36.21
